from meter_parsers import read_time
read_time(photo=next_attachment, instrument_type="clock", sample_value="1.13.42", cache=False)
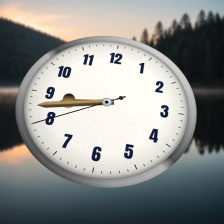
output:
8.42.40
